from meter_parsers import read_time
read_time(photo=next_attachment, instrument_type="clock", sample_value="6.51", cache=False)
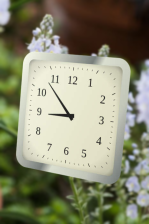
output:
8.53
